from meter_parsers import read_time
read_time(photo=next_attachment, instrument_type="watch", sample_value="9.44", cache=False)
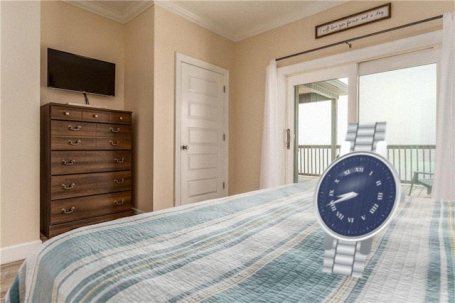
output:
8.41
